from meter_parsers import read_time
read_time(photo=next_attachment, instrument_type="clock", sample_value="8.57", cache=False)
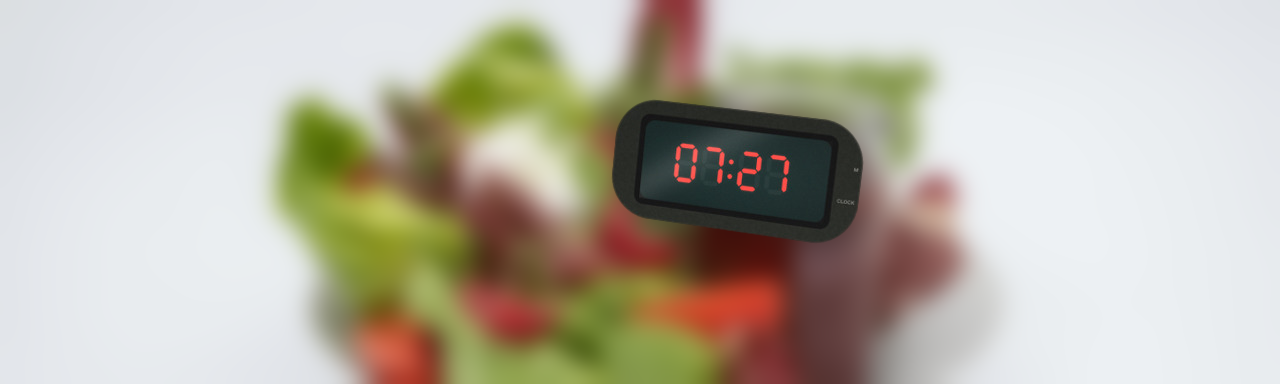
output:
7.27
